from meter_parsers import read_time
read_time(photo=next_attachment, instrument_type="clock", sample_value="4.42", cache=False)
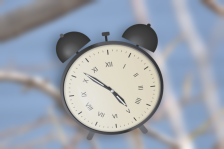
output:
4.52
